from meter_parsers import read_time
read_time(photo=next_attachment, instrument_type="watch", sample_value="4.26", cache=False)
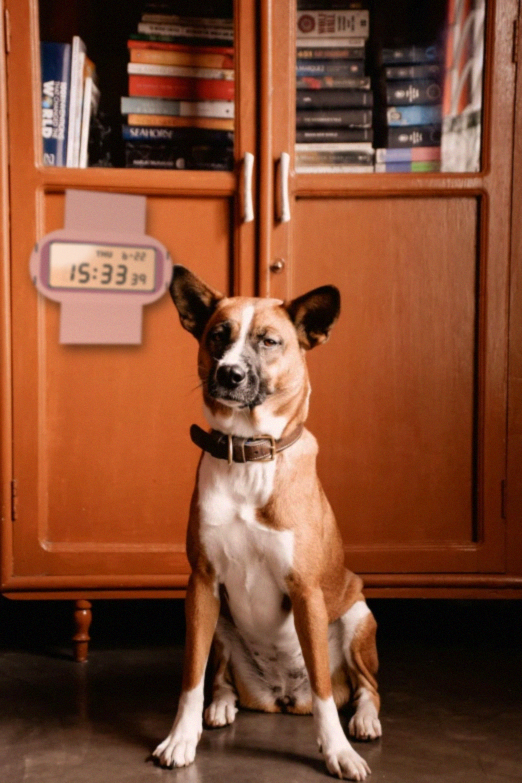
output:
15.33
